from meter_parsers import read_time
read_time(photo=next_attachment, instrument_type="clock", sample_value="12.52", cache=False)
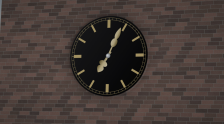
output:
7.04
